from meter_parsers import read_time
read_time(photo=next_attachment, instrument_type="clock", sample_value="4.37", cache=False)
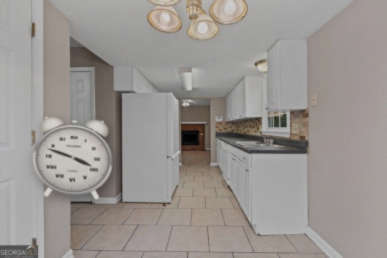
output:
3.48
